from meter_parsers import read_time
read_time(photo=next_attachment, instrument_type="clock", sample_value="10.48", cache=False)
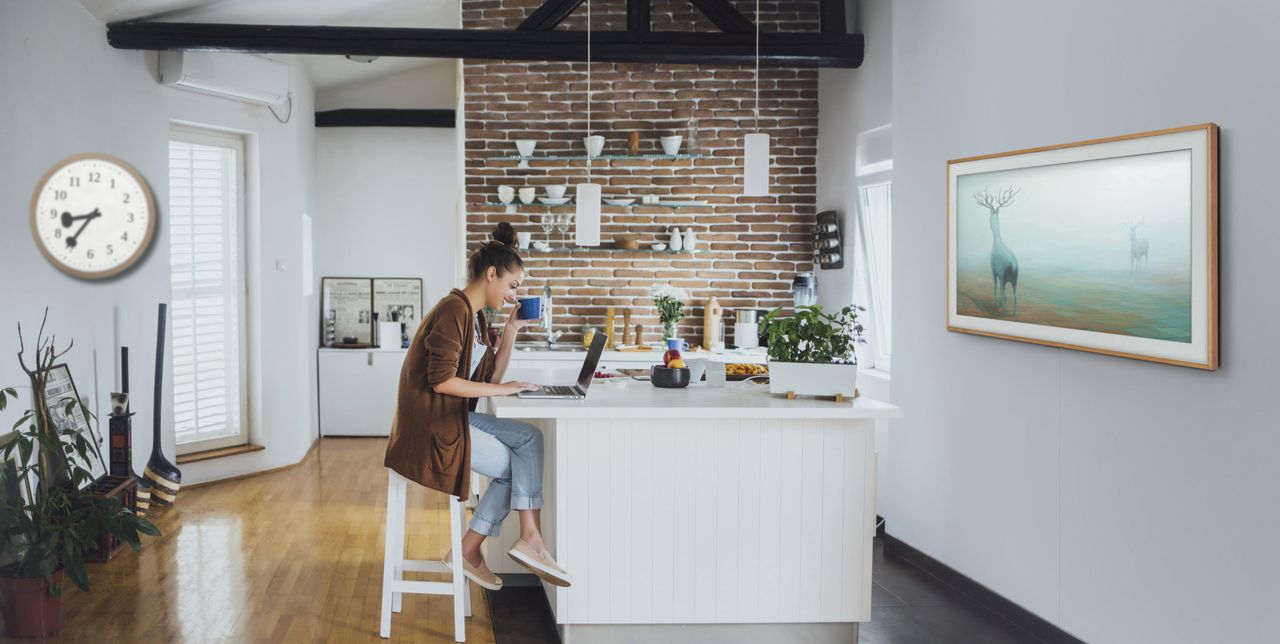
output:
8.36
